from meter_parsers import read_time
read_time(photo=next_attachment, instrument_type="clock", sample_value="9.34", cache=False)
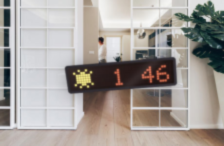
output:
1.46
